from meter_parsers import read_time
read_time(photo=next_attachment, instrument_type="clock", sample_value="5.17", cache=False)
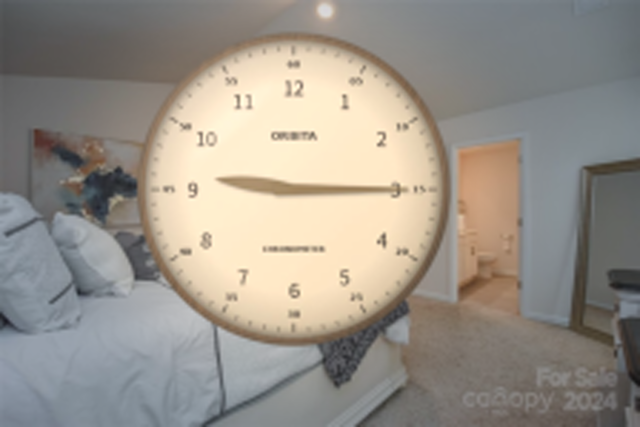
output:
9.15
